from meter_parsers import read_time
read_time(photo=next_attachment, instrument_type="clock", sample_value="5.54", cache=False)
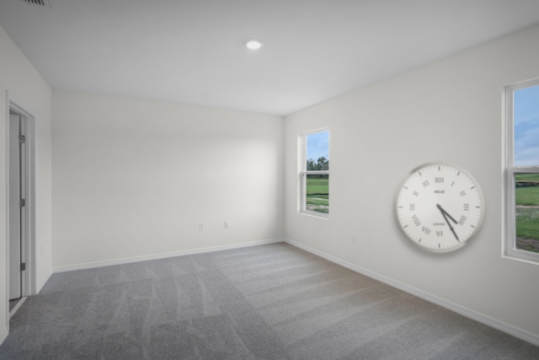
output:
4.25
